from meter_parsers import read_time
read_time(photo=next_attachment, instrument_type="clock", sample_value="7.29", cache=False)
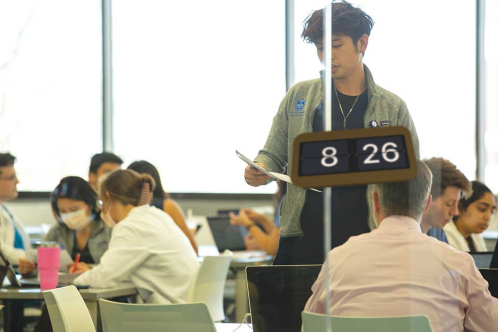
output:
8.26
